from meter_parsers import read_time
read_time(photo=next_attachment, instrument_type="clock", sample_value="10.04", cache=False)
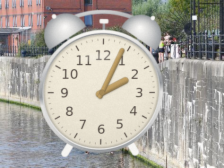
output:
2.04
